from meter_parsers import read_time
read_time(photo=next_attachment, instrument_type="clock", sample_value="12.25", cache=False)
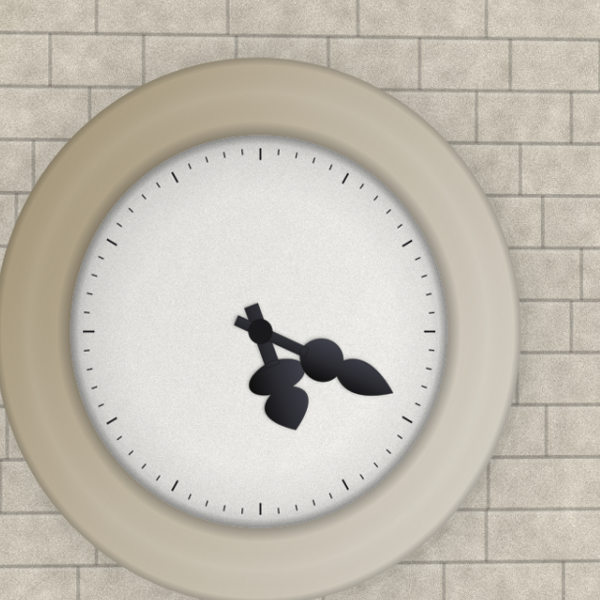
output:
5.19
